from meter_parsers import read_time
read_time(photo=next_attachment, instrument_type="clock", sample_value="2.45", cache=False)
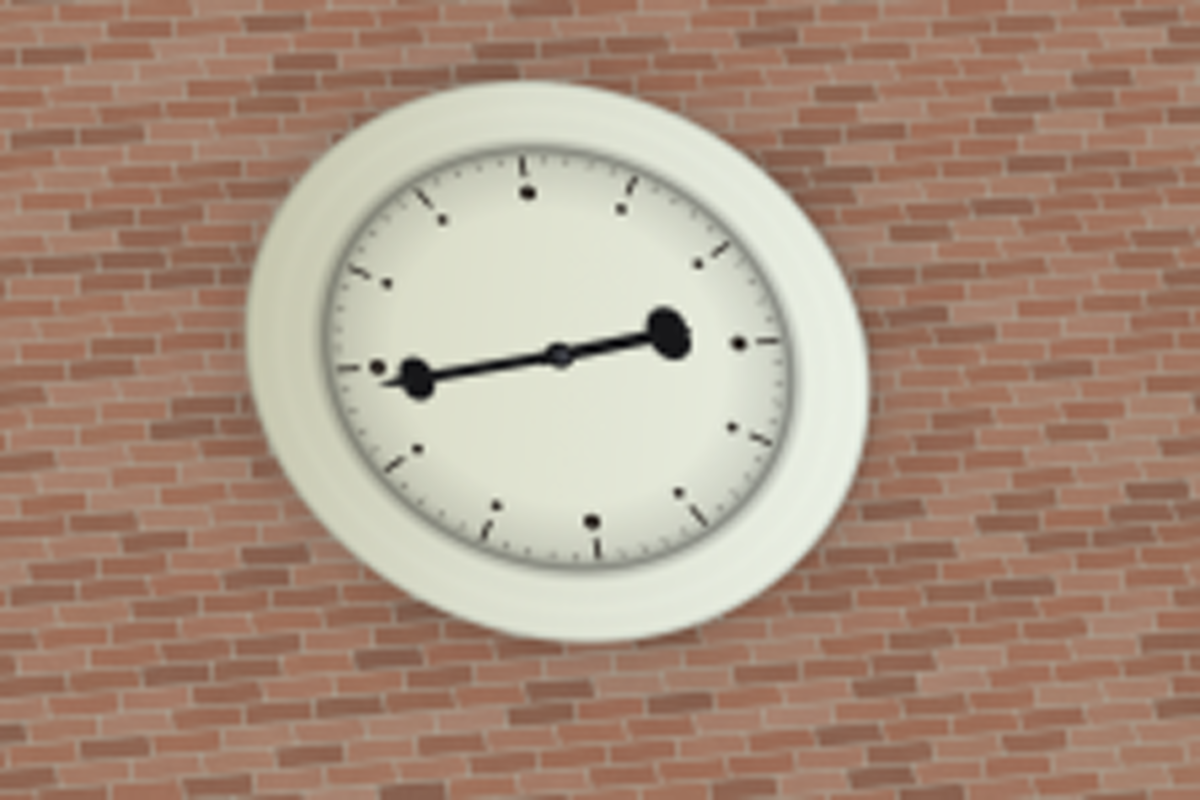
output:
2.44
